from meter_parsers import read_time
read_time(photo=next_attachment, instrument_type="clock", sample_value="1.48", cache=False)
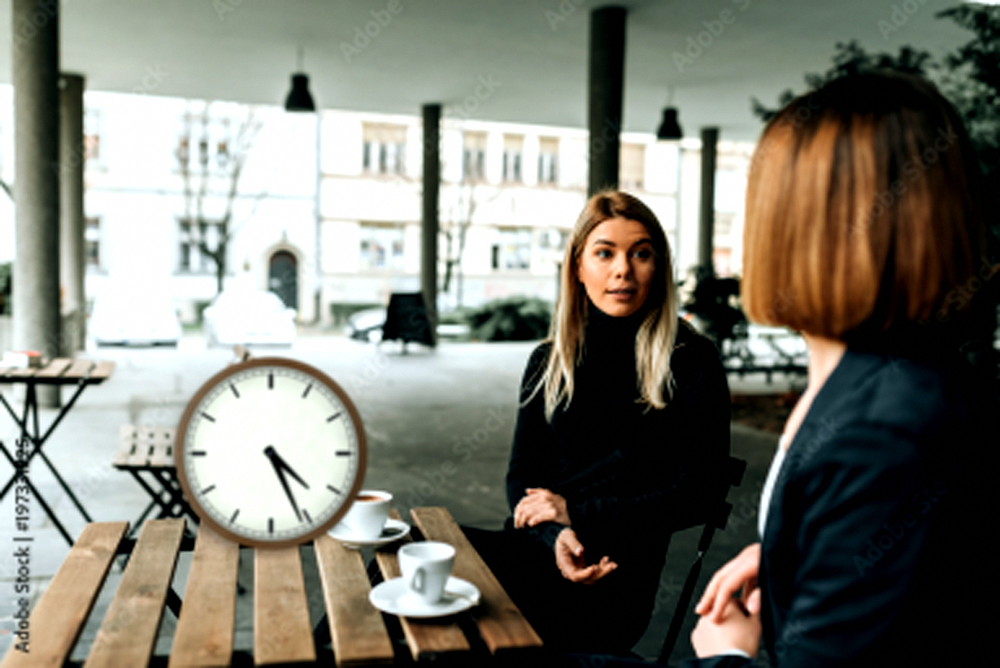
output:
4.26
